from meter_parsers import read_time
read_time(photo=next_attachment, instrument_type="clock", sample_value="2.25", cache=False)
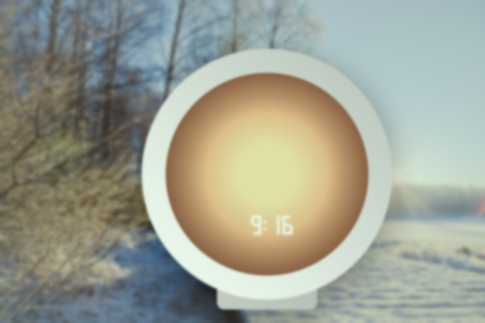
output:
9.16
